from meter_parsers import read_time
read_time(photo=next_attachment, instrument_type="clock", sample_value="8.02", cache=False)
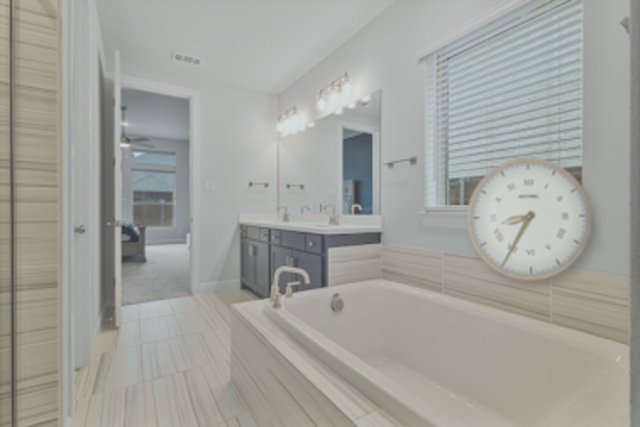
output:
8.35
